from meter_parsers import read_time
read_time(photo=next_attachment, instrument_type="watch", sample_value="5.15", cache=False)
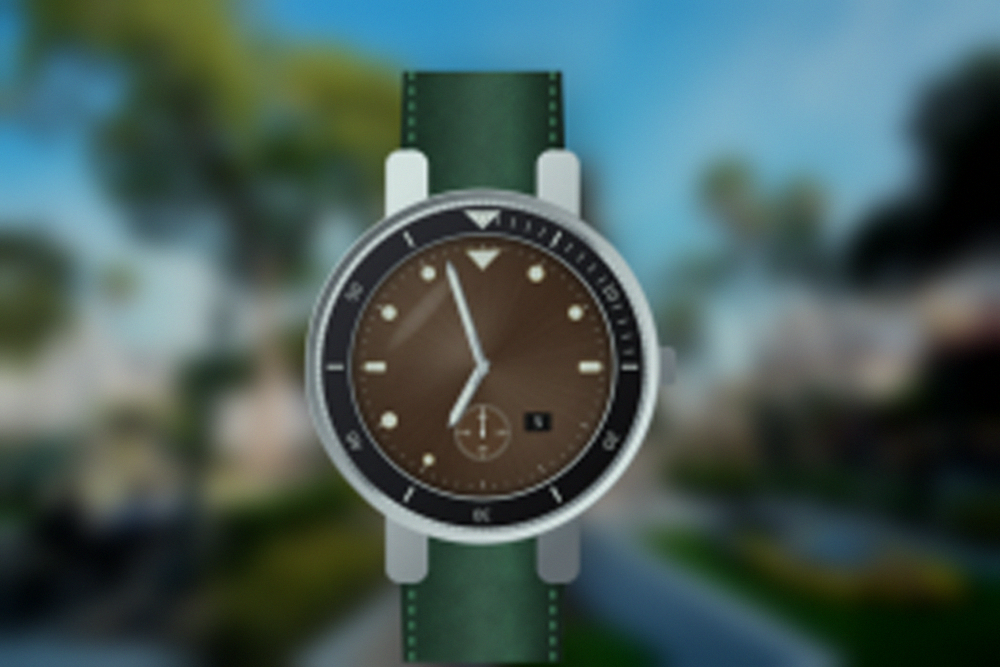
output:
6.57
